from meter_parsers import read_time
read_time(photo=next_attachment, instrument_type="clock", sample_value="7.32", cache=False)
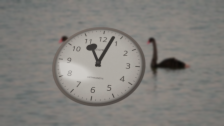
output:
11.03
